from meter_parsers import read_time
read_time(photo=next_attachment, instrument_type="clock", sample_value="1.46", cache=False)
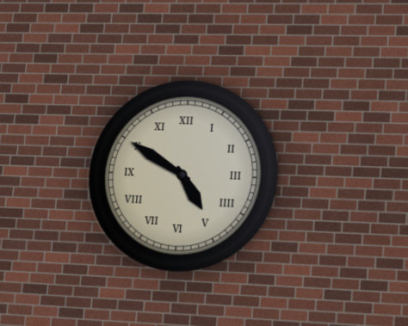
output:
4.50
